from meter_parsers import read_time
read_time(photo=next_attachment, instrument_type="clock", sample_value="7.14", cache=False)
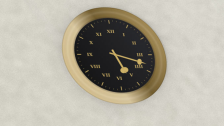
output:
5.18
